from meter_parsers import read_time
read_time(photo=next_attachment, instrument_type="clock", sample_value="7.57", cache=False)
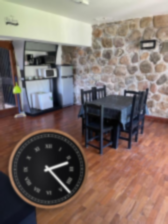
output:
2.23
